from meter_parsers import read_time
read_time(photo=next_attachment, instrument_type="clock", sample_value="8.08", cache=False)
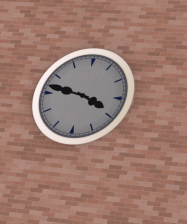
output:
3.47
